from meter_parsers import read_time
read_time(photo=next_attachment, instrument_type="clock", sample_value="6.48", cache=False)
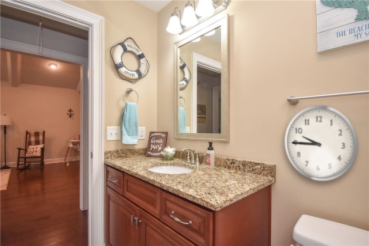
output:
9.45
